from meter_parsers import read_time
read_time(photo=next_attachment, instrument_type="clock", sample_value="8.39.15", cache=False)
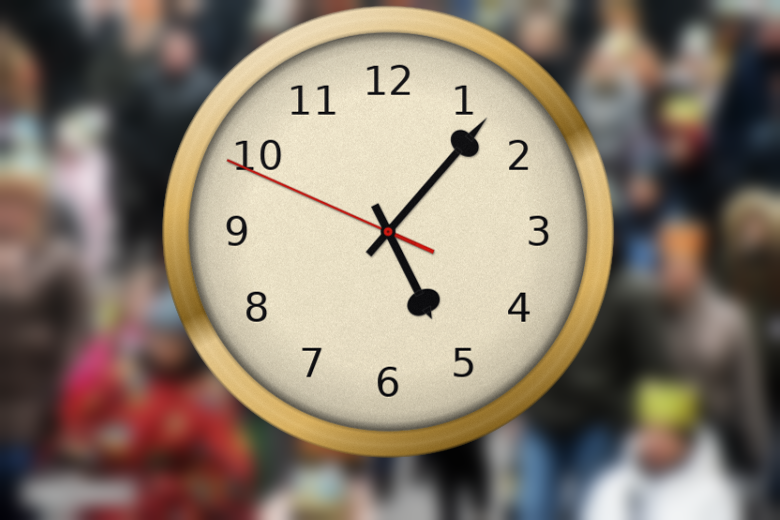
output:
5.06.49
